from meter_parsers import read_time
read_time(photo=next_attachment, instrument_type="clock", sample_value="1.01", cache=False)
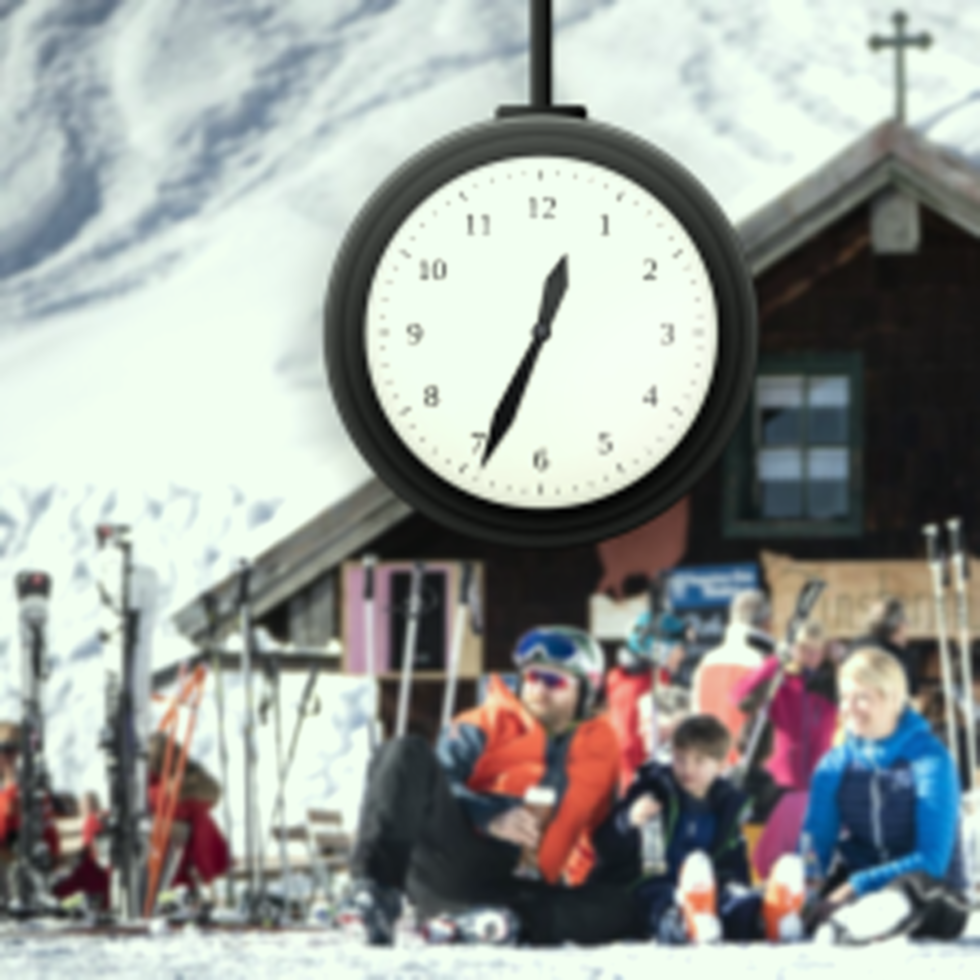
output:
12.34
